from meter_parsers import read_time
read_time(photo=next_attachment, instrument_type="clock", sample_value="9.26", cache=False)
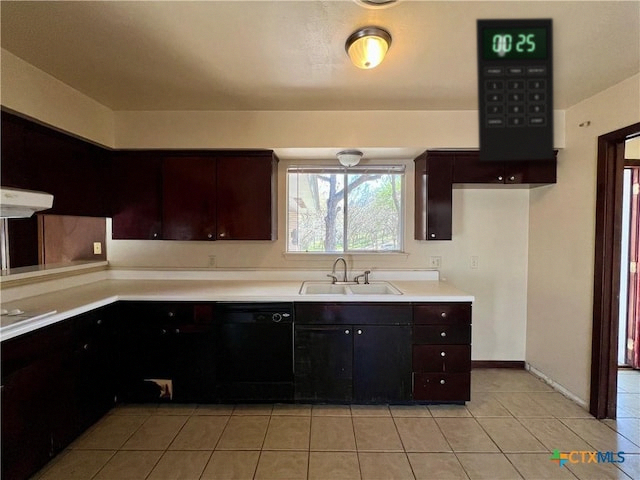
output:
0.25
